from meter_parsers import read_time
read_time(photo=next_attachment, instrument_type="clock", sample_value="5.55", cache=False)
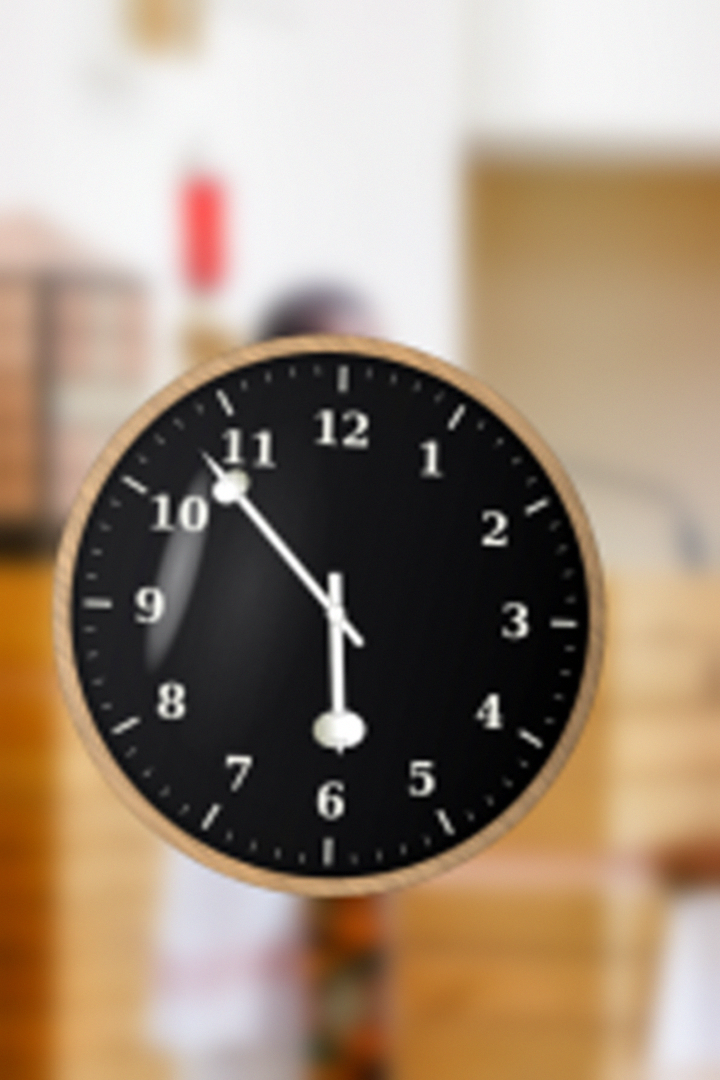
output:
5.53
